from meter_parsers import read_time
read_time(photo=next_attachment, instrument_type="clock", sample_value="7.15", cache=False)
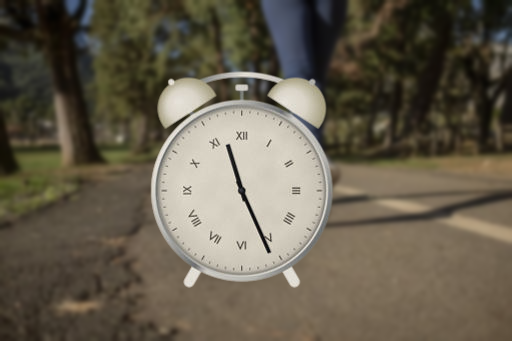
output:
11.26
